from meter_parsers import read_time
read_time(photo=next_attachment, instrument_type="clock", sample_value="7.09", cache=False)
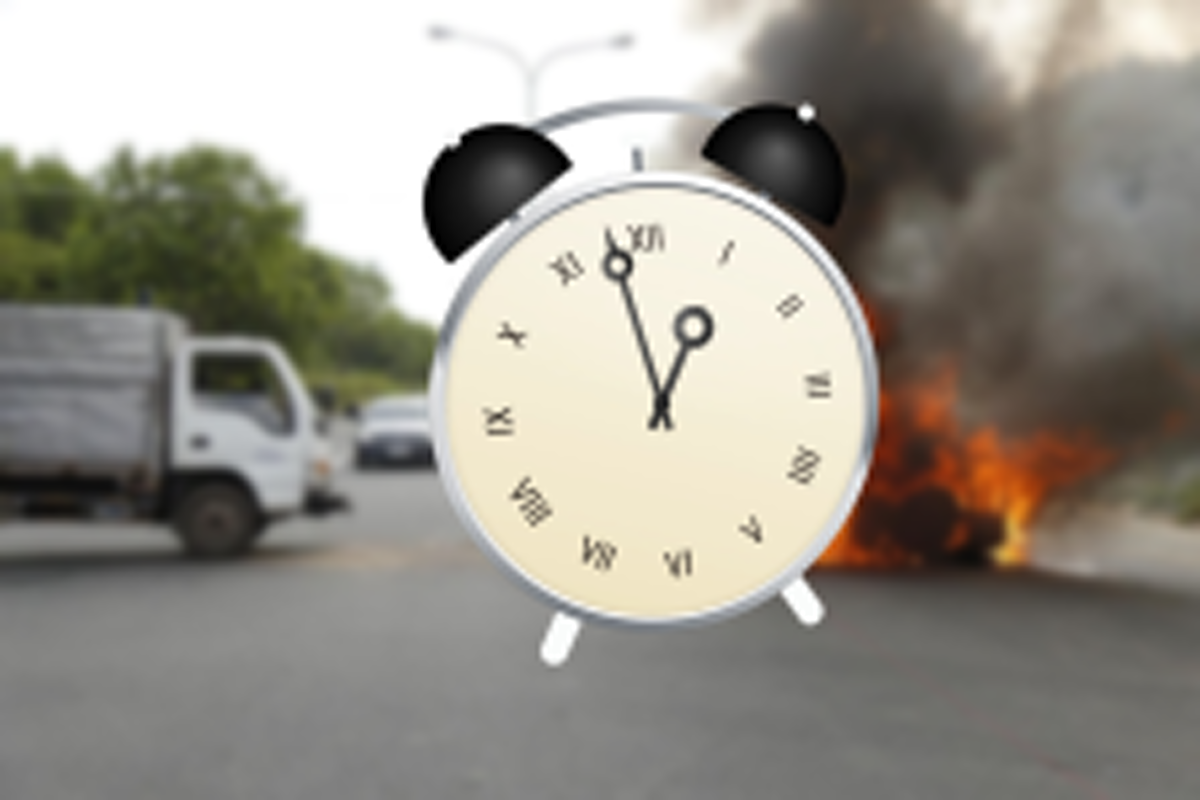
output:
12.58
